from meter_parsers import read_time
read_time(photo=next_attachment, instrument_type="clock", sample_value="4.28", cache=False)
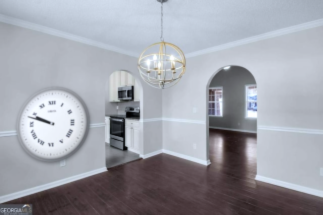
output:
9.48
